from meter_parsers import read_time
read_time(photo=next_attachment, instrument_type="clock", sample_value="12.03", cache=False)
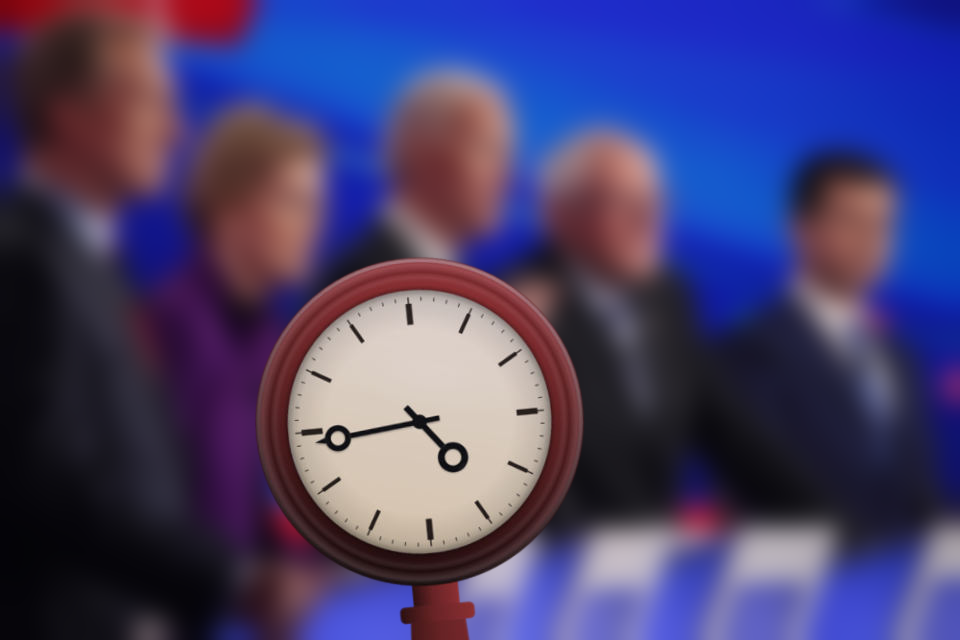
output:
4.44
